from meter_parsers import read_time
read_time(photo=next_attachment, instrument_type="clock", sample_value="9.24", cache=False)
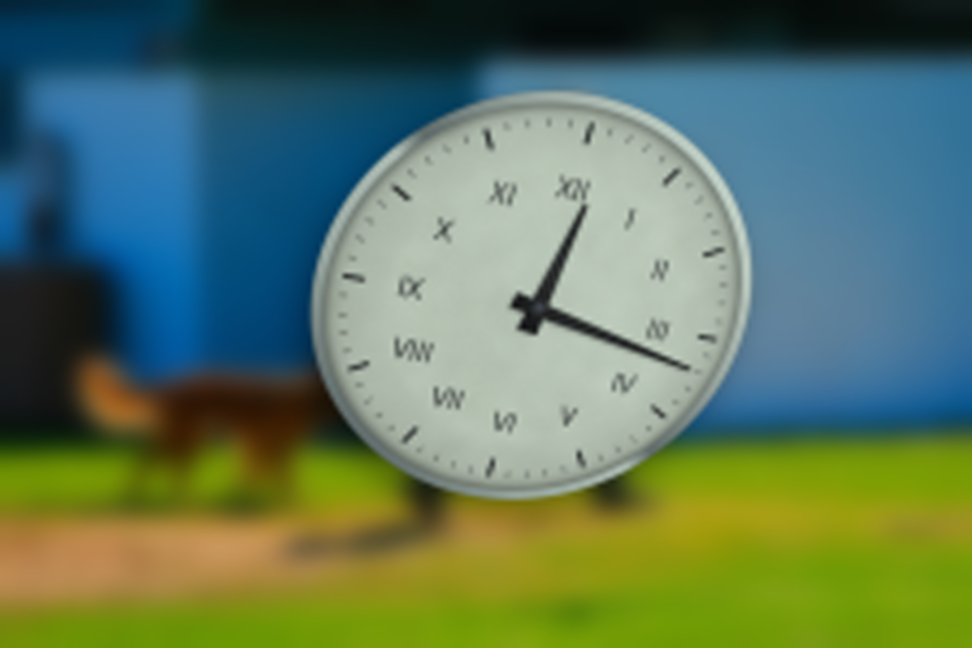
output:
12.17
